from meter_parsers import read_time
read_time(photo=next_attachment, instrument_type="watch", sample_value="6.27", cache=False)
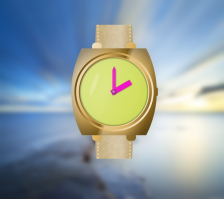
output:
2.00
